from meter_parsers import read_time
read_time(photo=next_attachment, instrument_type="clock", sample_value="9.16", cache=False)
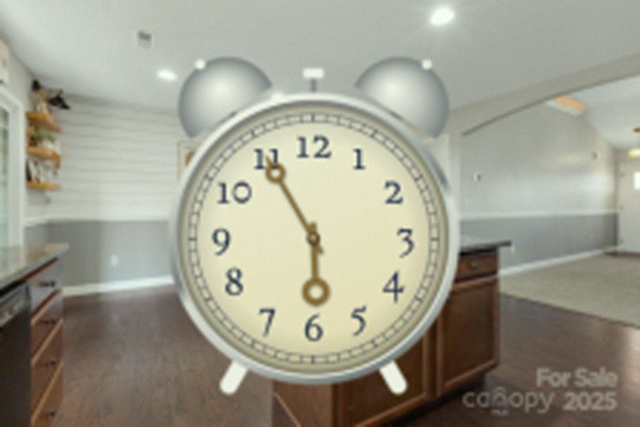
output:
5.55
